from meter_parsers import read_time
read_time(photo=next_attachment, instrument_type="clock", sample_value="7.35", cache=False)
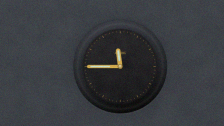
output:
11.45
